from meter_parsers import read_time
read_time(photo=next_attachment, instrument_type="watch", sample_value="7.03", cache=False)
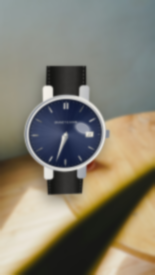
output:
6.33
